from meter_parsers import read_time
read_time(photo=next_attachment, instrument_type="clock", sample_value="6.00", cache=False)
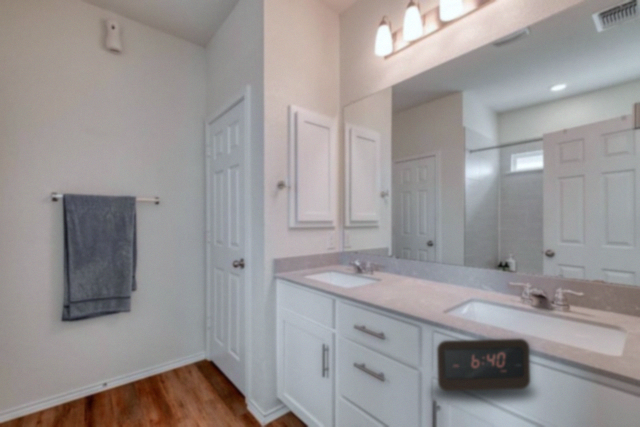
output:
6.40
